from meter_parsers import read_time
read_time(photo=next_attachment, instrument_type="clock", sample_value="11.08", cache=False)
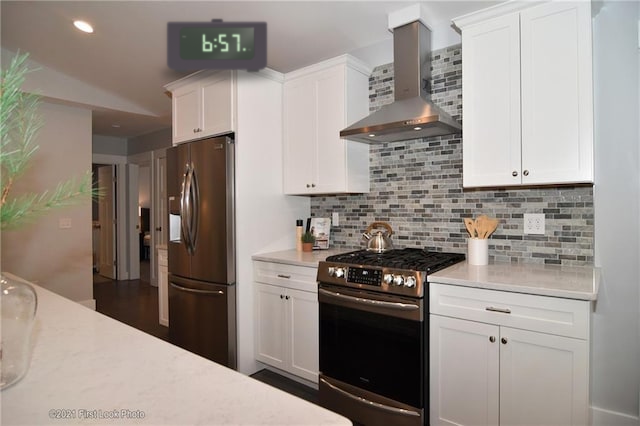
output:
6.57
